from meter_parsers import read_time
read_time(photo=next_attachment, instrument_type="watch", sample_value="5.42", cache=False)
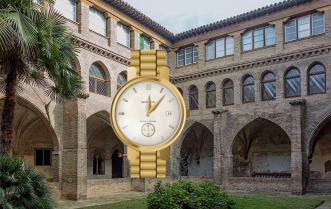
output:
12.07
